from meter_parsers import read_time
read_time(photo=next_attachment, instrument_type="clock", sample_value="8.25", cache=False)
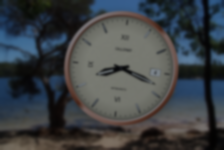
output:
8.18
